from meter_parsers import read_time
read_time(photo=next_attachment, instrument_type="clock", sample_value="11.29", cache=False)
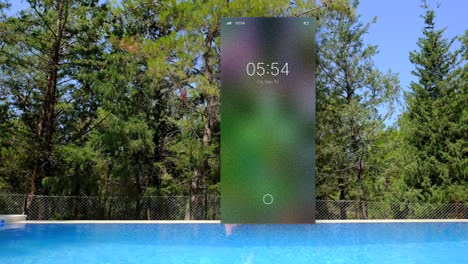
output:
5.54
